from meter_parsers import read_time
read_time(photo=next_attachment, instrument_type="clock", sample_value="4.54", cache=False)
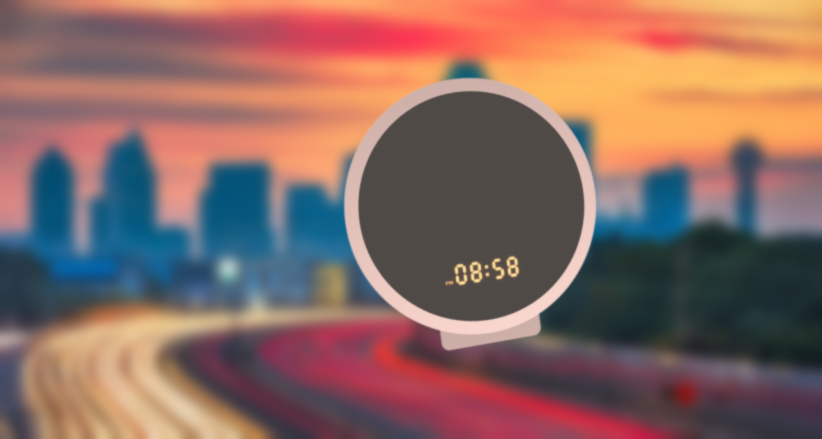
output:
8.58
